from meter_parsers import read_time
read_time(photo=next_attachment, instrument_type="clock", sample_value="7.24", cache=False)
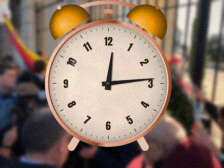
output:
12.14
